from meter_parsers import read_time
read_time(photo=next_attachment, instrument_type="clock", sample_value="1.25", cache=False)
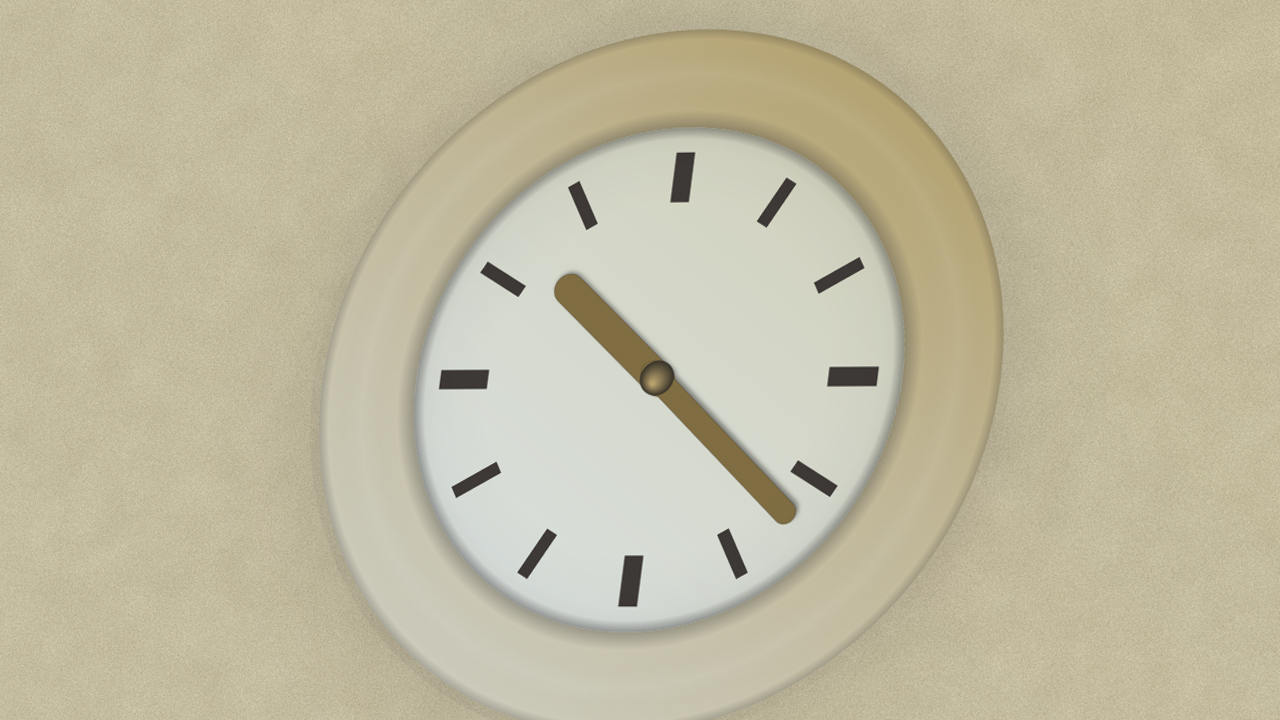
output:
10.22
